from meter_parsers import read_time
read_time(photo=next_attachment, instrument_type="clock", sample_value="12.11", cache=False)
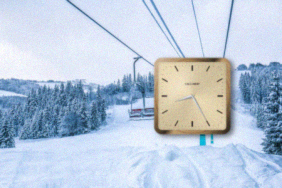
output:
8.25
